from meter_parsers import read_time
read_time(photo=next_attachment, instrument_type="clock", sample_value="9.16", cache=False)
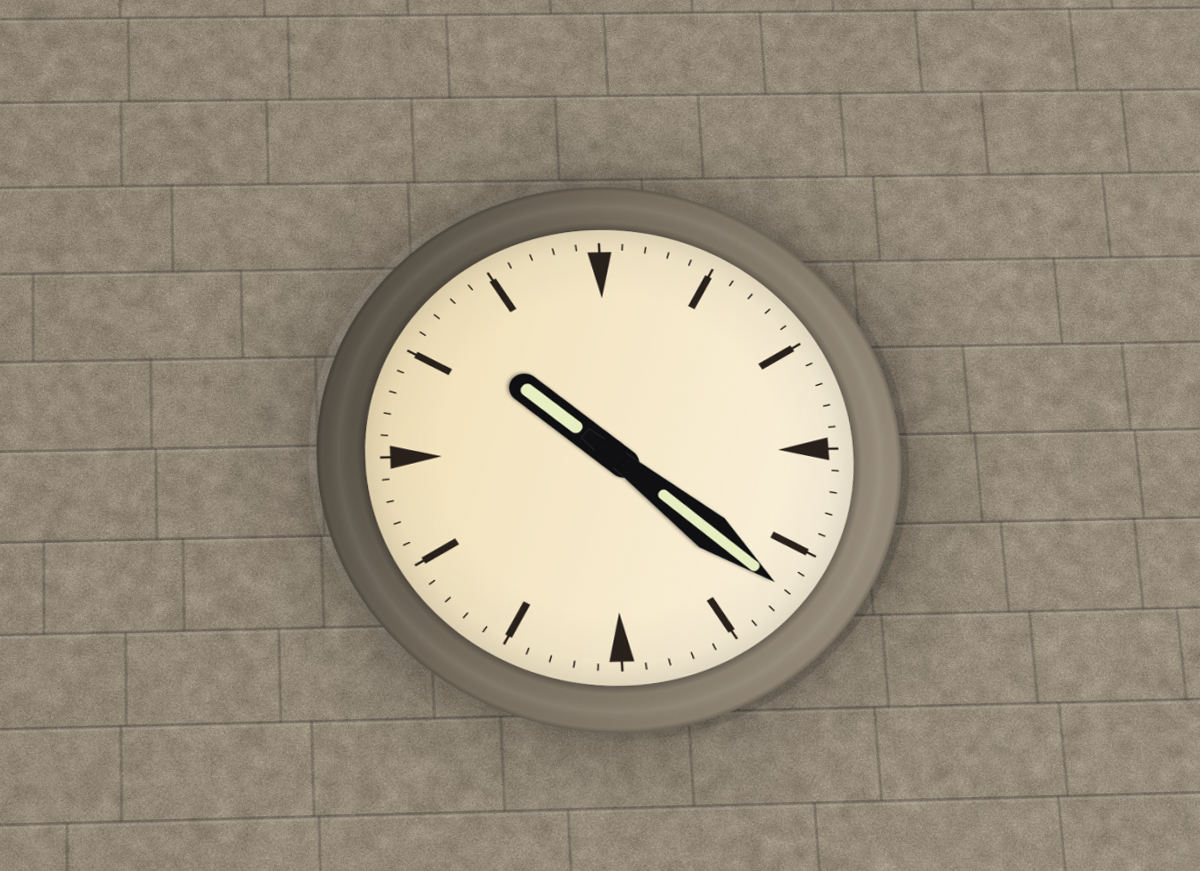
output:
10.22
